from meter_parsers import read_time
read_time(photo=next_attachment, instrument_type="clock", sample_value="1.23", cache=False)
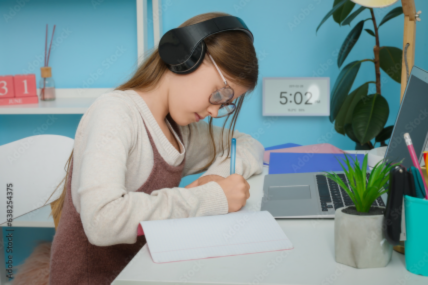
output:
5.02
